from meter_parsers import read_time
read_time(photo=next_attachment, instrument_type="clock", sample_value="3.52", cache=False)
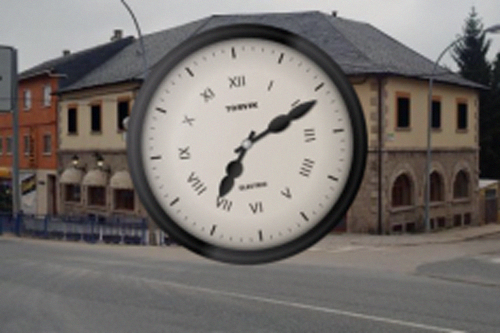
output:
7.11
